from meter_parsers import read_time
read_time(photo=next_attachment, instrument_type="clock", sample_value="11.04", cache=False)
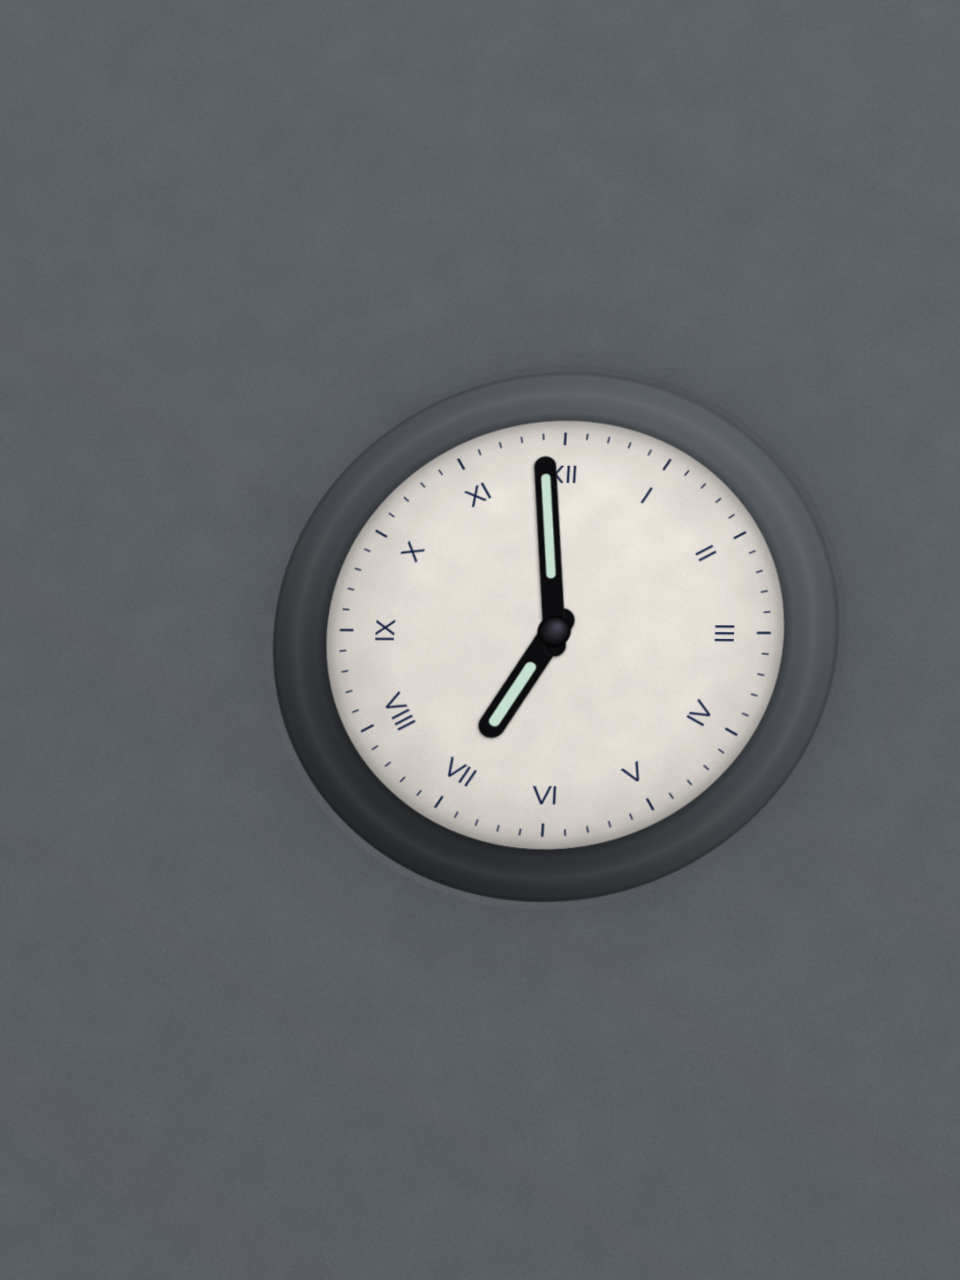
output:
6.59
